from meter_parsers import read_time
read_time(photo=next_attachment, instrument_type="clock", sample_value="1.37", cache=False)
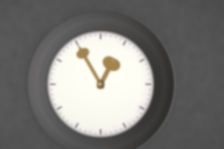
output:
12.55
